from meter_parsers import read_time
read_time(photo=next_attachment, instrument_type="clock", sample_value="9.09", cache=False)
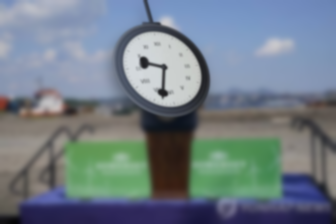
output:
9.33
